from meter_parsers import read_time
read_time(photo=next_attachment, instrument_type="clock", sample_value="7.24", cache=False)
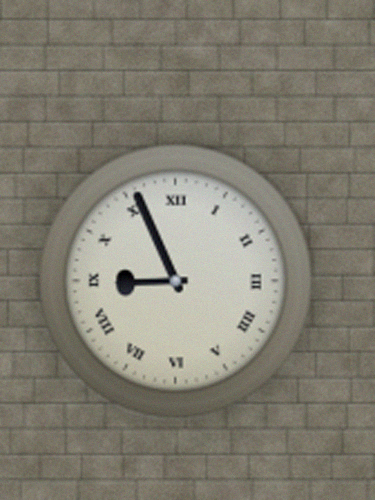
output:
8.56
